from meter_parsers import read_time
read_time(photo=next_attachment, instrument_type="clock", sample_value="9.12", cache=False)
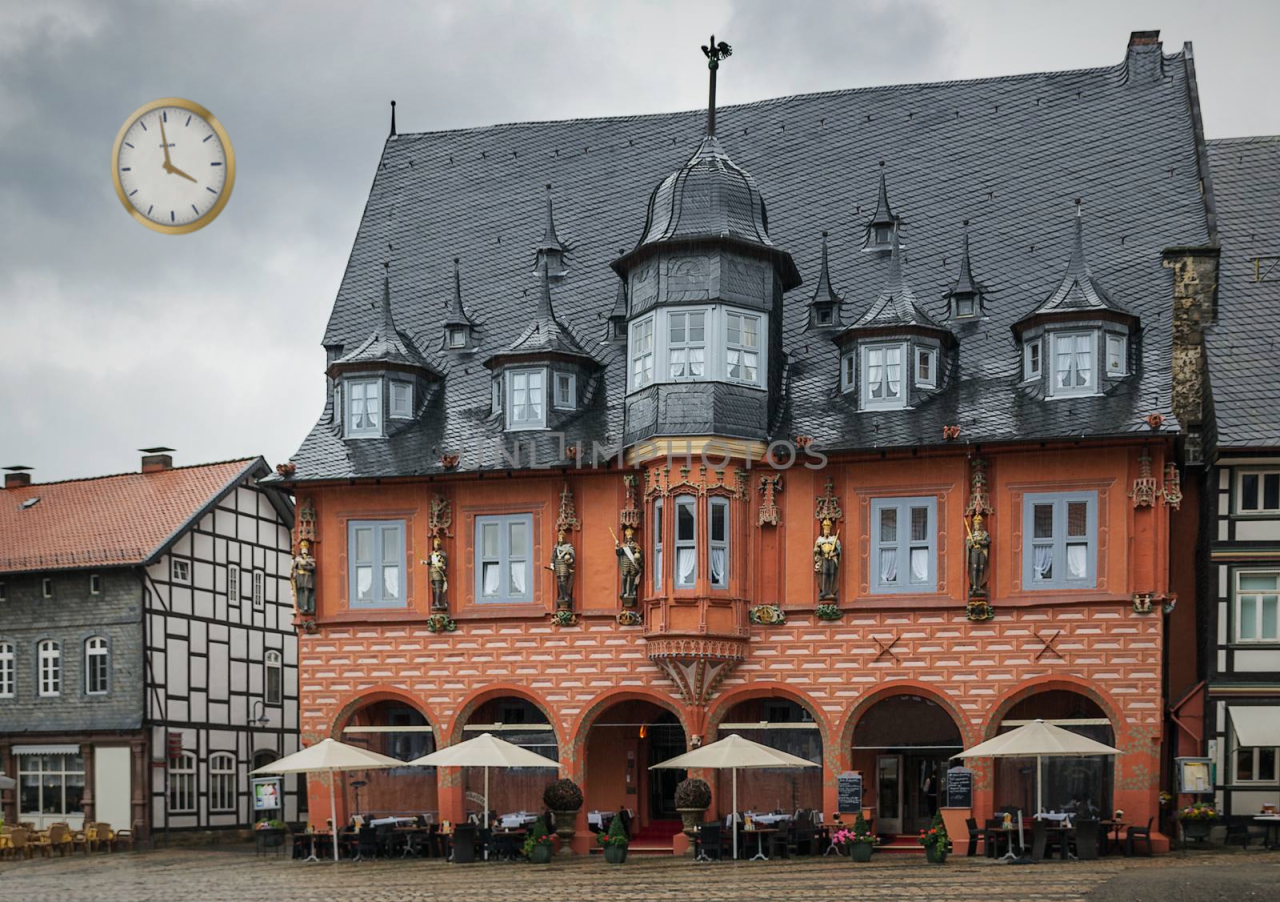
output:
3.59
